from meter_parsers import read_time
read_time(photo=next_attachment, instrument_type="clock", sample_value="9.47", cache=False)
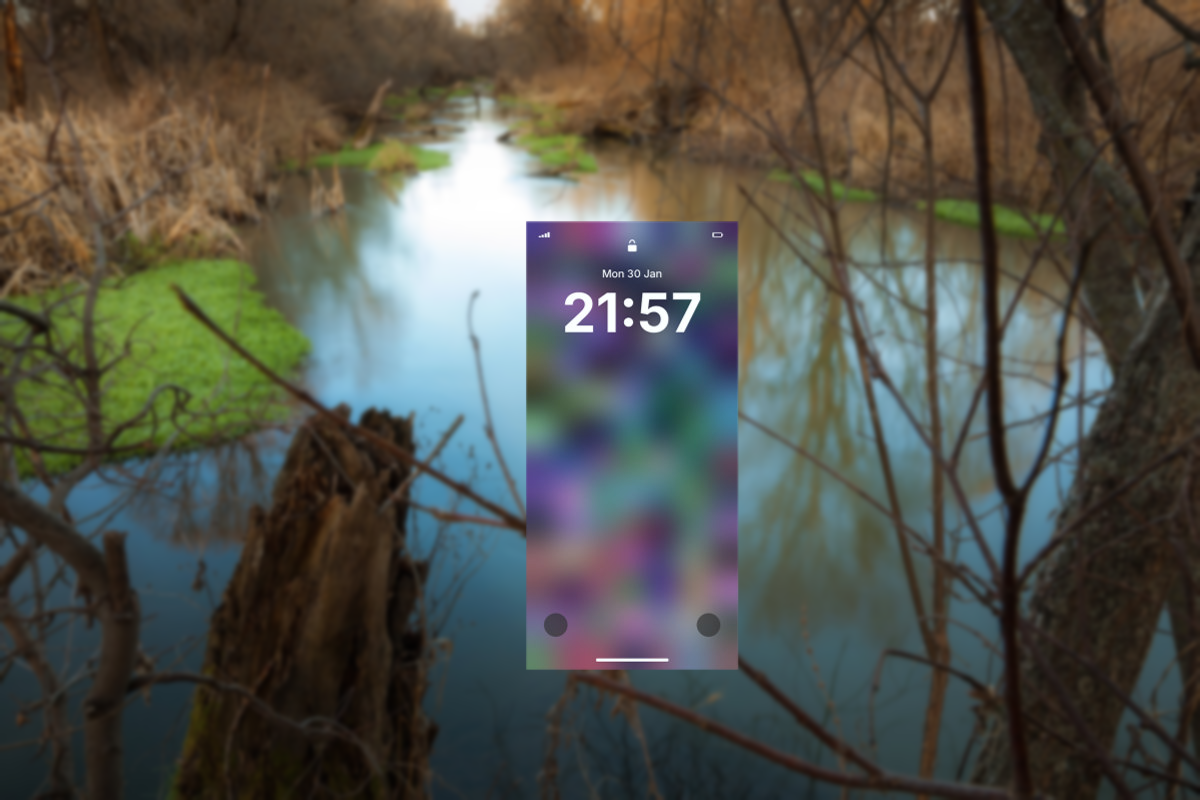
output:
21.57
